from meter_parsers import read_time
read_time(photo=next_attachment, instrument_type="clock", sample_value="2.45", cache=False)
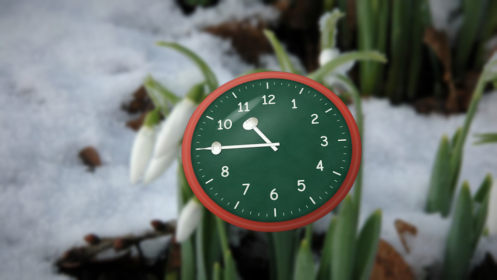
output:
10.45
